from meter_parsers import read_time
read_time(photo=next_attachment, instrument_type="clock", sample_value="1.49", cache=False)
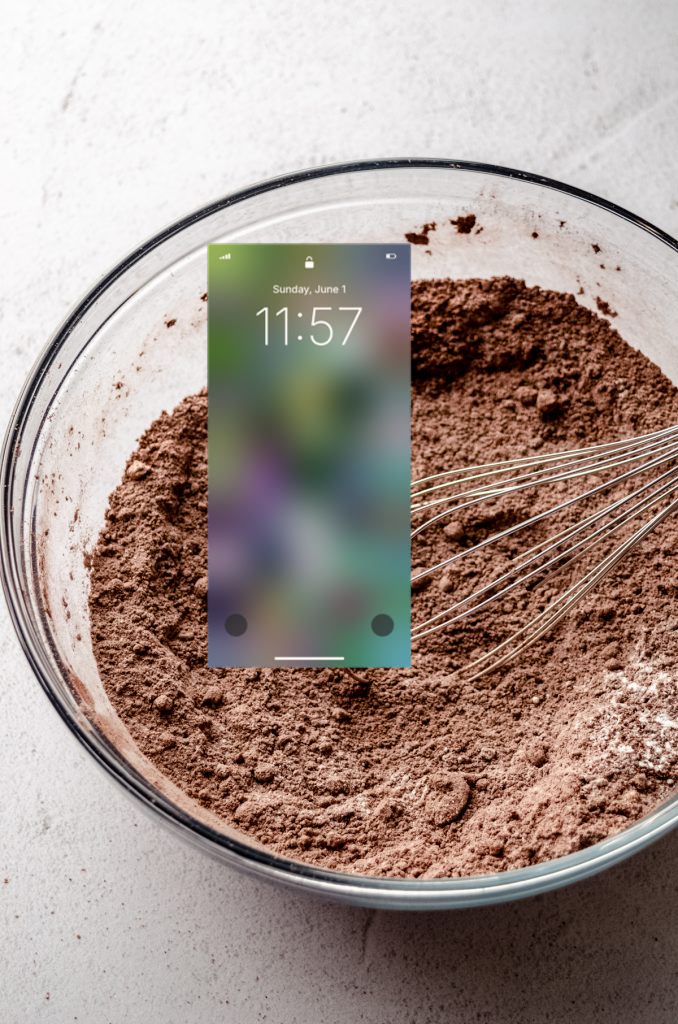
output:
11.57
